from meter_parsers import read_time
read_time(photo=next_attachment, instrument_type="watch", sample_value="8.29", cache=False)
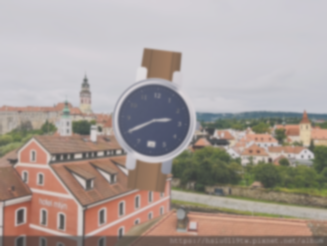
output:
2.40
